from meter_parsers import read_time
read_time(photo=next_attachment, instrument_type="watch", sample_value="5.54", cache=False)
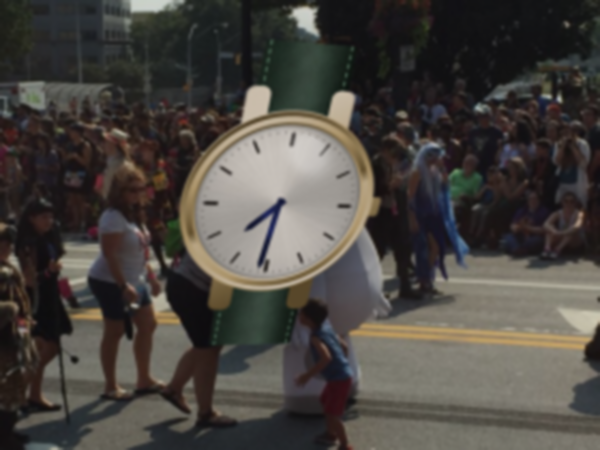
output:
7.31
